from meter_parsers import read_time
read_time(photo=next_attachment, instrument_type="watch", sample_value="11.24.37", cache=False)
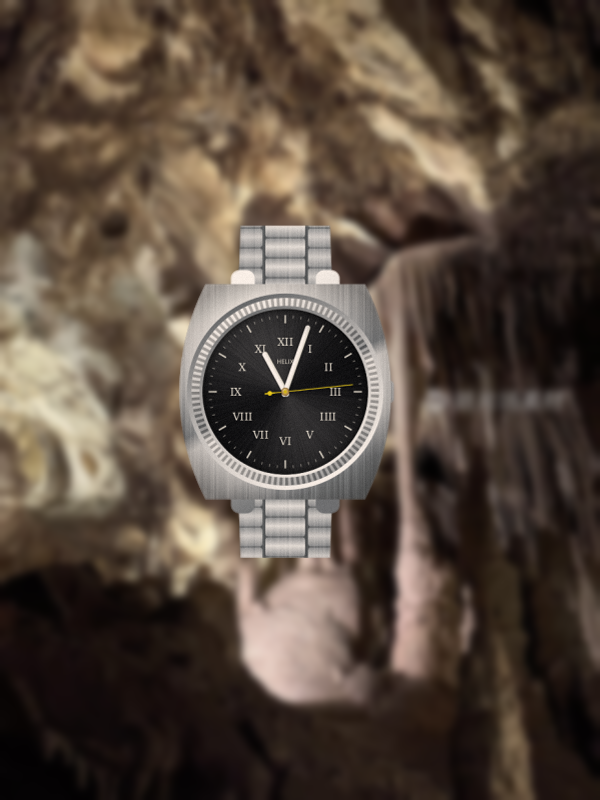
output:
11.03.14
